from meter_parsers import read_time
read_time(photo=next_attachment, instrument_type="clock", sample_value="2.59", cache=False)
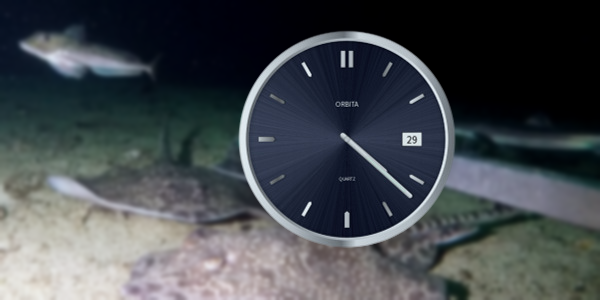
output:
4.22
